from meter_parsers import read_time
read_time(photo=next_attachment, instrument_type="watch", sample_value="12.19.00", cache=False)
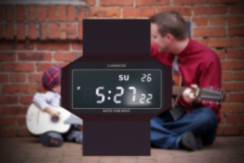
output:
5.27.22
